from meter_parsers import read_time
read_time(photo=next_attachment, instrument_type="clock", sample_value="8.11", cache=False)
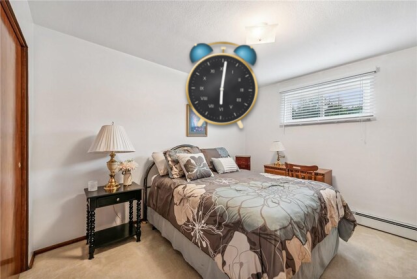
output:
6.01
